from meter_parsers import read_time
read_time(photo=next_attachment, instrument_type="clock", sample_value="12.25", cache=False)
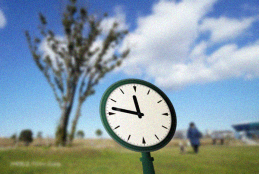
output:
11.47
